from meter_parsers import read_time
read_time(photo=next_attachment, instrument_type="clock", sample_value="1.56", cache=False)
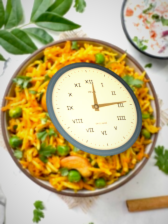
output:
12.14
